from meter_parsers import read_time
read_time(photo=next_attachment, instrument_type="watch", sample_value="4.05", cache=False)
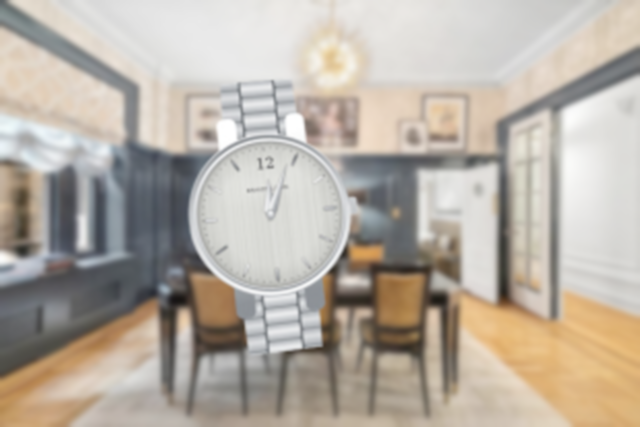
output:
12.04
